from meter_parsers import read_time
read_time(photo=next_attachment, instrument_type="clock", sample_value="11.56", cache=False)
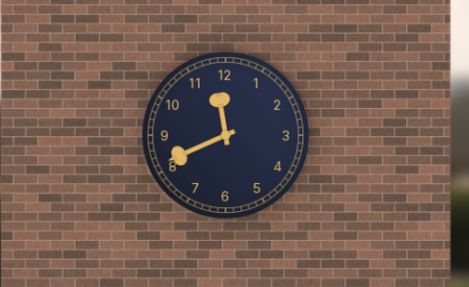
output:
11.41
